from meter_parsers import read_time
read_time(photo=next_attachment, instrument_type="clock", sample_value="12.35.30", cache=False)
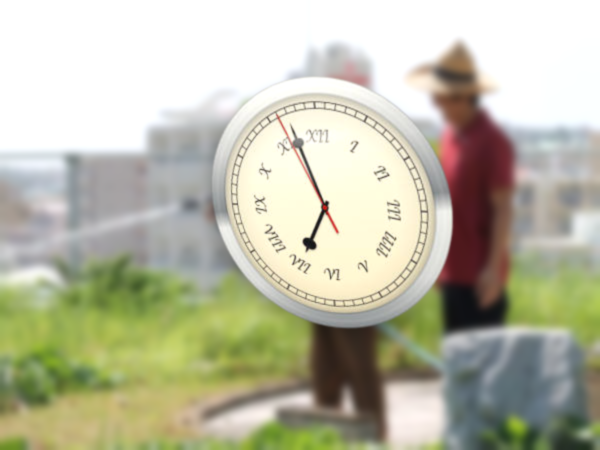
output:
6.56.56
